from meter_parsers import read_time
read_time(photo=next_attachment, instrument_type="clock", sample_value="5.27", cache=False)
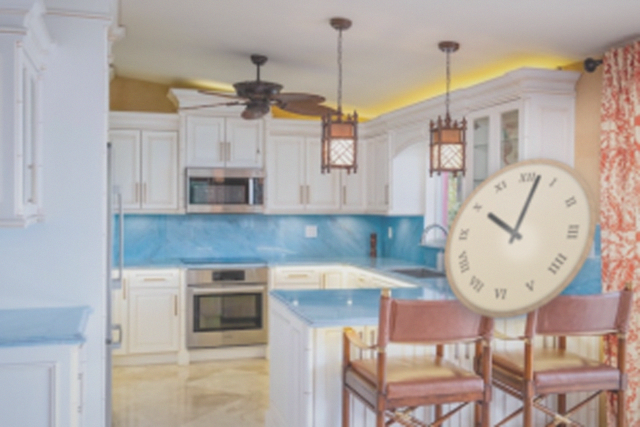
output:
10.02
